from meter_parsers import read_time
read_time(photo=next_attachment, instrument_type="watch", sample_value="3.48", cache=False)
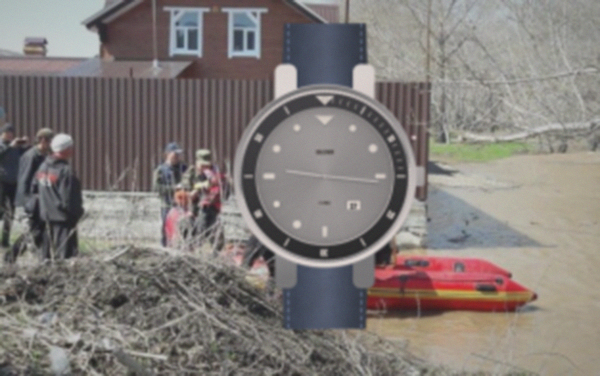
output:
9.16
